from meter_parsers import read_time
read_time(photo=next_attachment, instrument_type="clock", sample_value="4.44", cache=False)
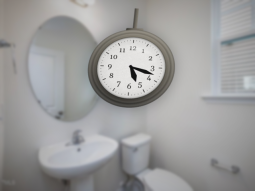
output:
5.18
